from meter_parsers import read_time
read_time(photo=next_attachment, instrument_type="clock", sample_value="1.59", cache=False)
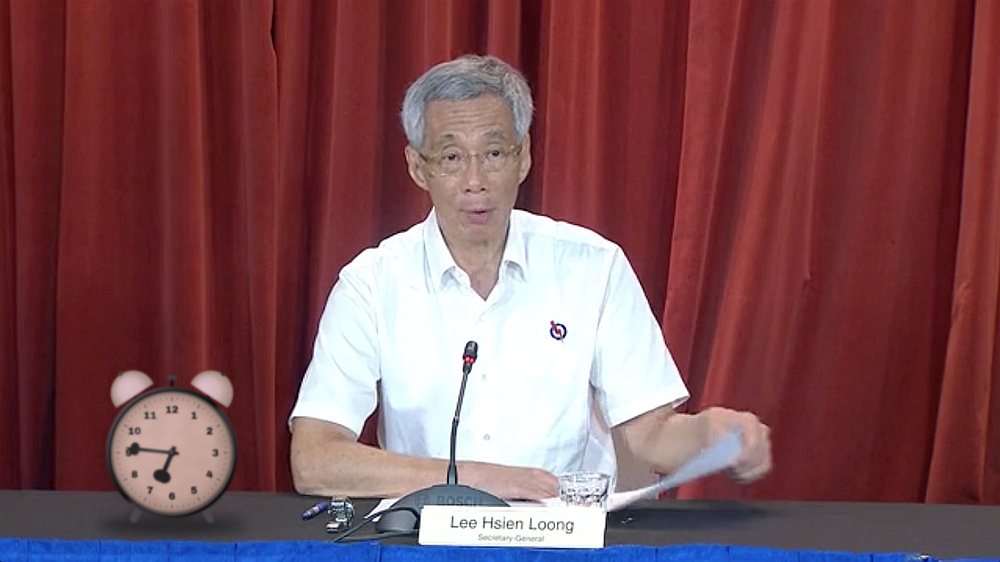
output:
6.46
